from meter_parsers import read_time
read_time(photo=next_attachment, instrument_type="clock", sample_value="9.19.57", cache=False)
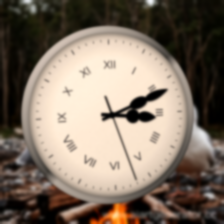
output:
3.11.27
